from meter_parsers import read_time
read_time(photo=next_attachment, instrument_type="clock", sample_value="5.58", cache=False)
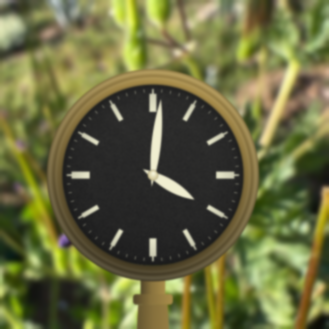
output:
4.01
